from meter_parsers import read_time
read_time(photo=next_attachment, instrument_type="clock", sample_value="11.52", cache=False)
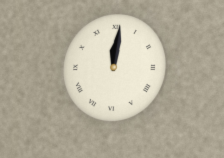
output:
12.01
